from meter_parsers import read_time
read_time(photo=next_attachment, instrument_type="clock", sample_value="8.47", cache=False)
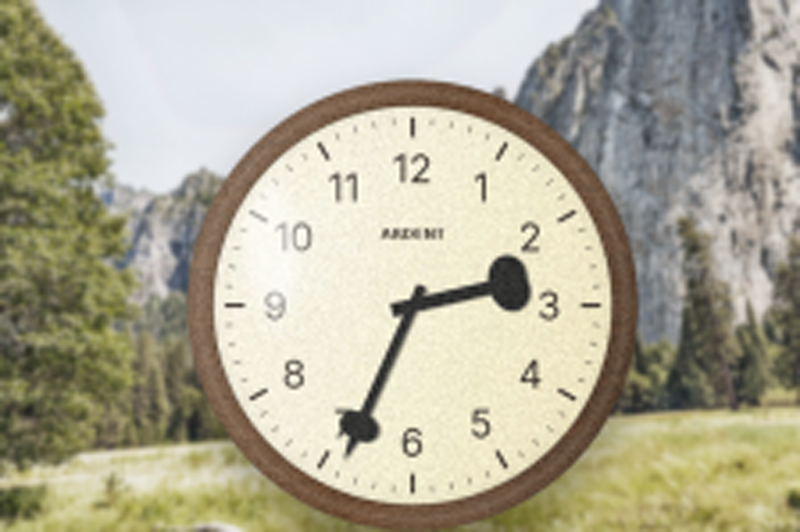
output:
2.34
